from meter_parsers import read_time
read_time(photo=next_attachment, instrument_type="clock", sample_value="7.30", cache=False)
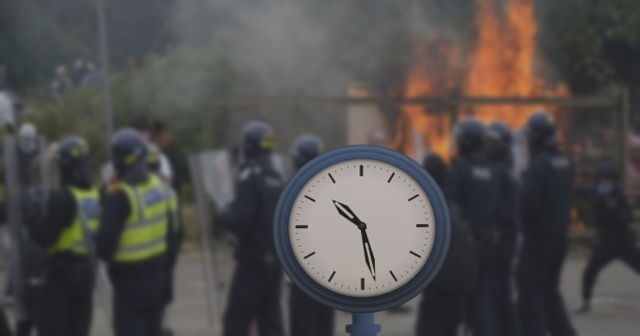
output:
10.28
